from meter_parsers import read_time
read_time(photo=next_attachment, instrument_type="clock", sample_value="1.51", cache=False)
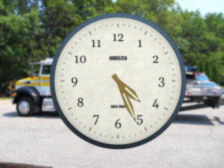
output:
4.26
